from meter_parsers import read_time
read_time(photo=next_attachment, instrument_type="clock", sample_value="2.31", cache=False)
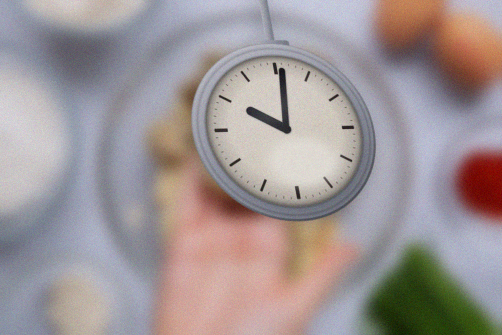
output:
10.01
